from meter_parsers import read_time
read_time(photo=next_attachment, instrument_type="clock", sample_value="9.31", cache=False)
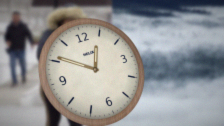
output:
12.51
